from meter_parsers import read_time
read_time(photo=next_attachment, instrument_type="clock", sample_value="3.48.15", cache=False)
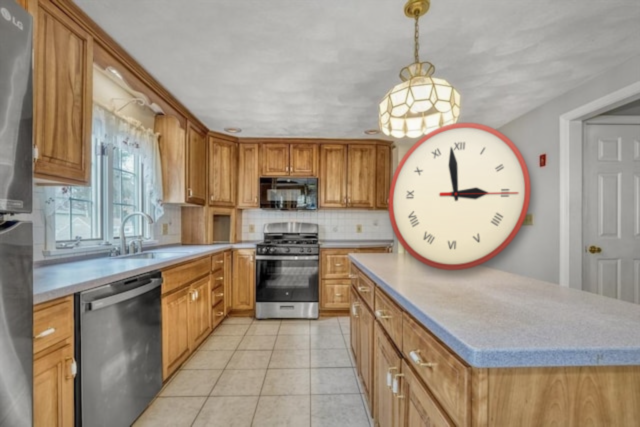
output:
2.58.15
